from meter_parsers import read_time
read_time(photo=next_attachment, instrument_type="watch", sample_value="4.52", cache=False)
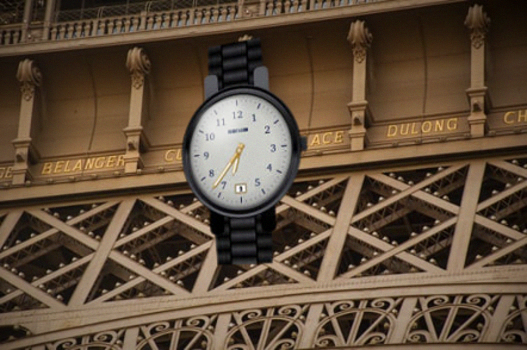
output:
6.37
